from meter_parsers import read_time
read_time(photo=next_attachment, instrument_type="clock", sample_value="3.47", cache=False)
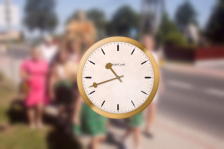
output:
10.42
